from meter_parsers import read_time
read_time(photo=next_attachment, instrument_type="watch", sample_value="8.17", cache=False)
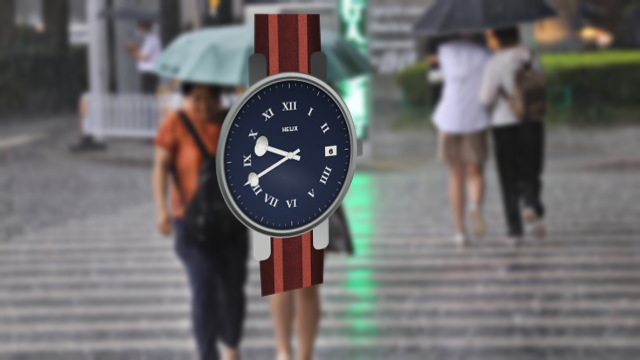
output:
9.41
